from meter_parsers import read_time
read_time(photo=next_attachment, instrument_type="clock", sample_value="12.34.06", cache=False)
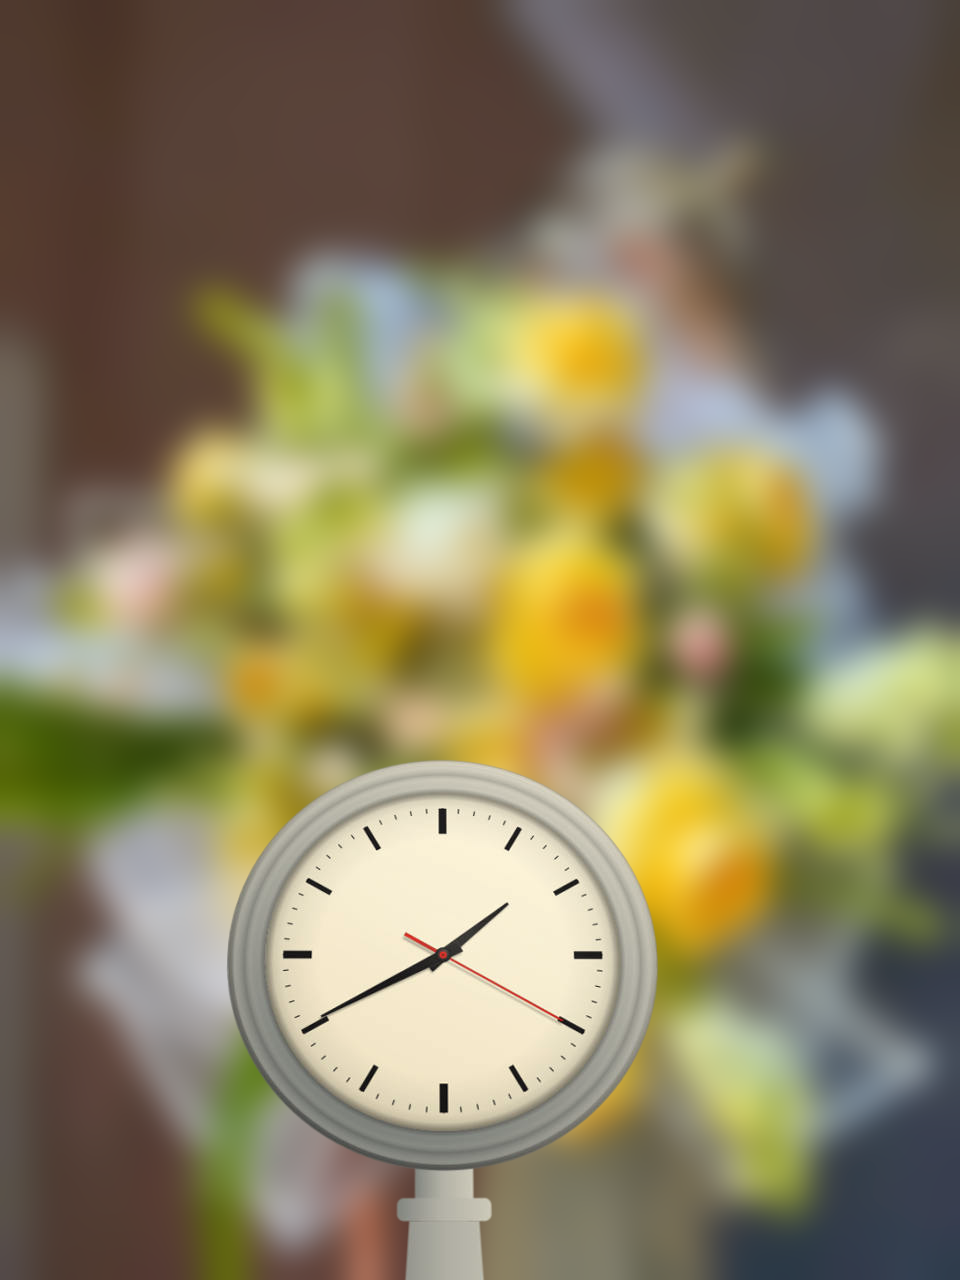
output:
1.40.20
